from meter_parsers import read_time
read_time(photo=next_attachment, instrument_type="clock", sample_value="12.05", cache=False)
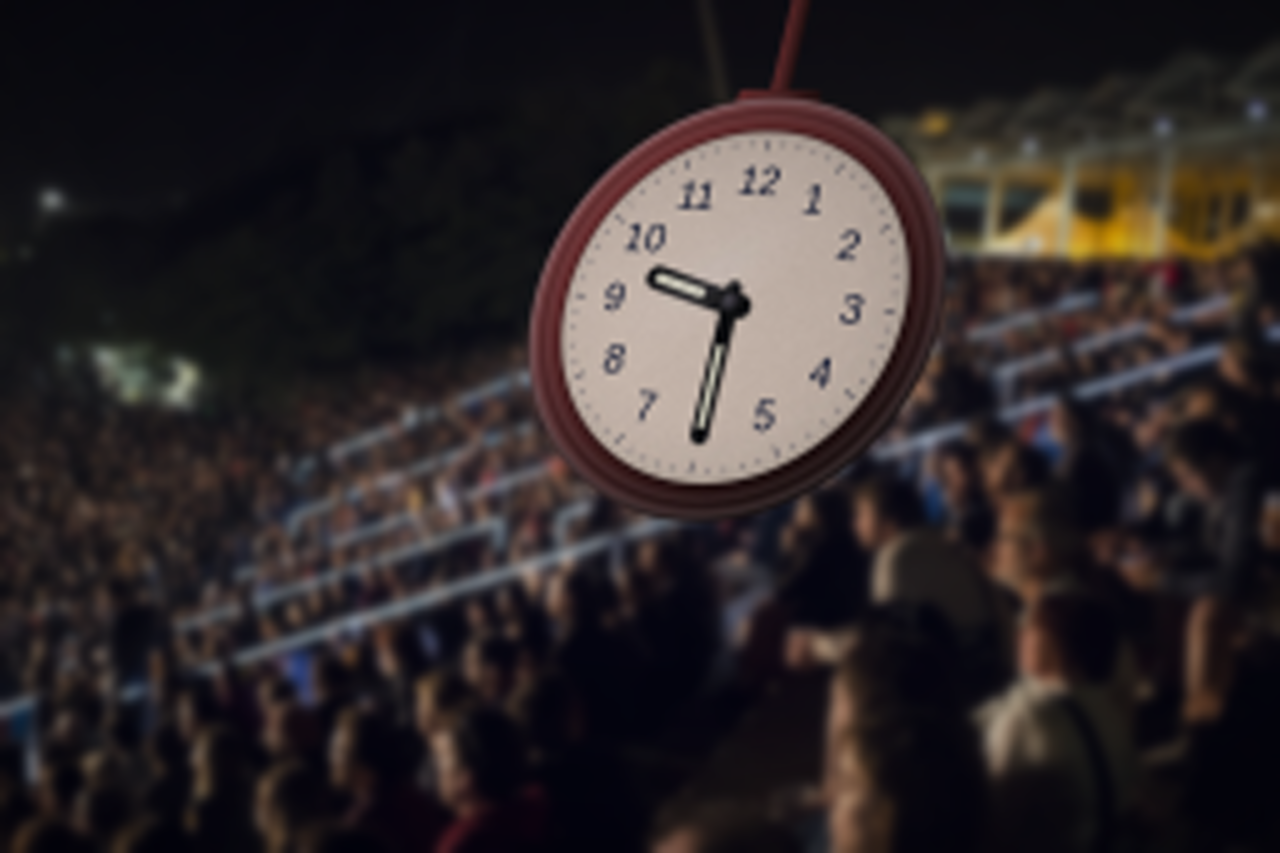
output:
9.30
